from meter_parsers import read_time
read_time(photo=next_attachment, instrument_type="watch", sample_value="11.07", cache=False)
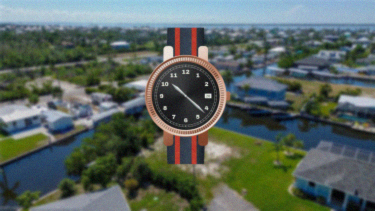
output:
10.22
